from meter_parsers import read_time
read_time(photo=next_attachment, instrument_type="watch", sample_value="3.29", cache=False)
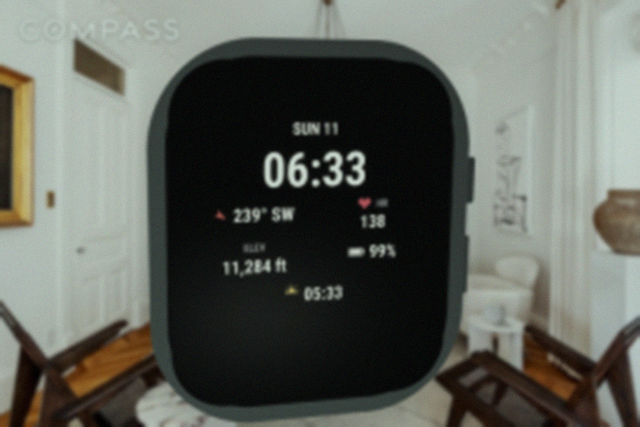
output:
6.33
